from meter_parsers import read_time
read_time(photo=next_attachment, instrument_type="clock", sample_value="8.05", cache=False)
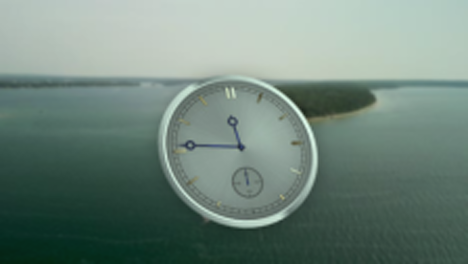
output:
11.46
